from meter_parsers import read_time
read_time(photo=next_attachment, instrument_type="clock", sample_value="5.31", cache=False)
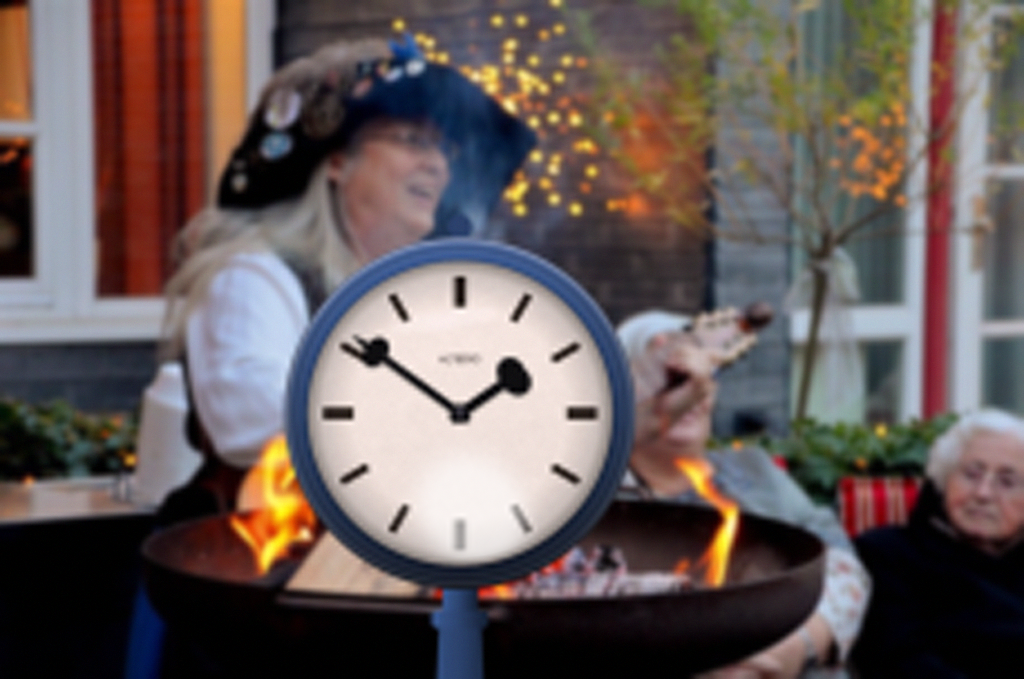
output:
1.51
